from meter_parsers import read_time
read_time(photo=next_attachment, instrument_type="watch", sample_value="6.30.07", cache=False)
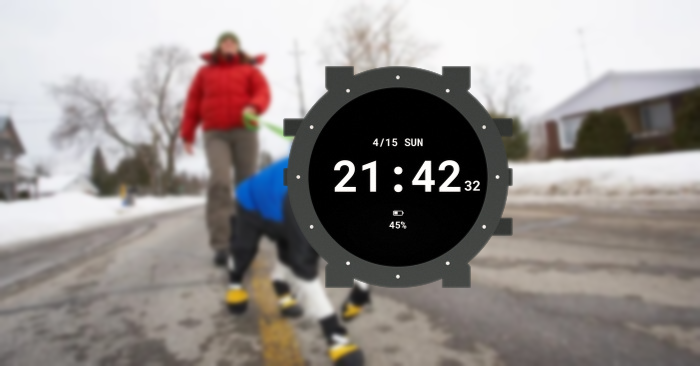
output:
21.42.32
